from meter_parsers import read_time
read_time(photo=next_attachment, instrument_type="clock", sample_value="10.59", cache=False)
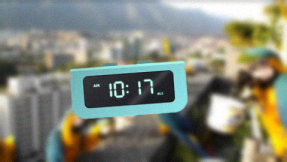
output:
10.17
